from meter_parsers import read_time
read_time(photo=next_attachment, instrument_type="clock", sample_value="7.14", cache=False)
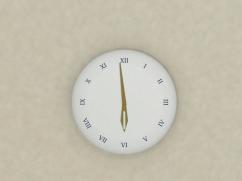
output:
5.59
